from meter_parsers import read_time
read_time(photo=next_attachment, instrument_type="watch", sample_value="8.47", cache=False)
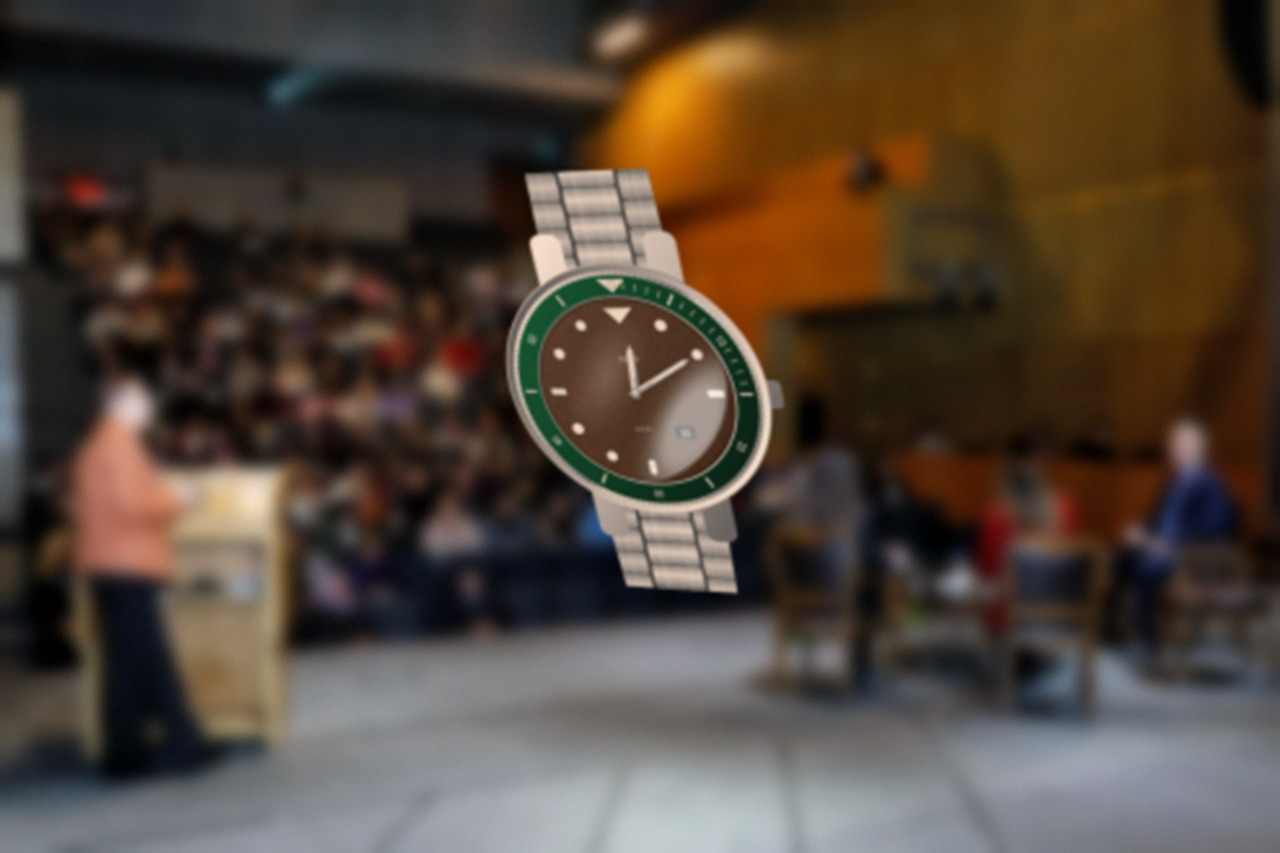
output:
12.10
